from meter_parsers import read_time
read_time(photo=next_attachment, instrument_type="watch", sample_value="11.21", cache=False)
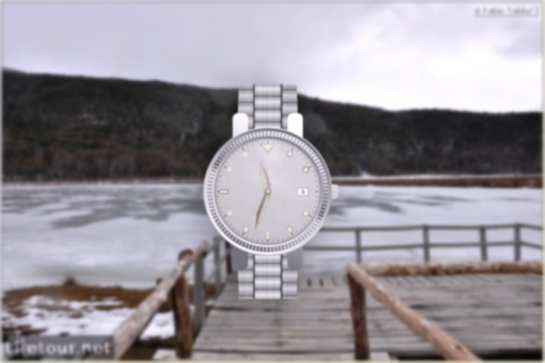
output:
11.33
